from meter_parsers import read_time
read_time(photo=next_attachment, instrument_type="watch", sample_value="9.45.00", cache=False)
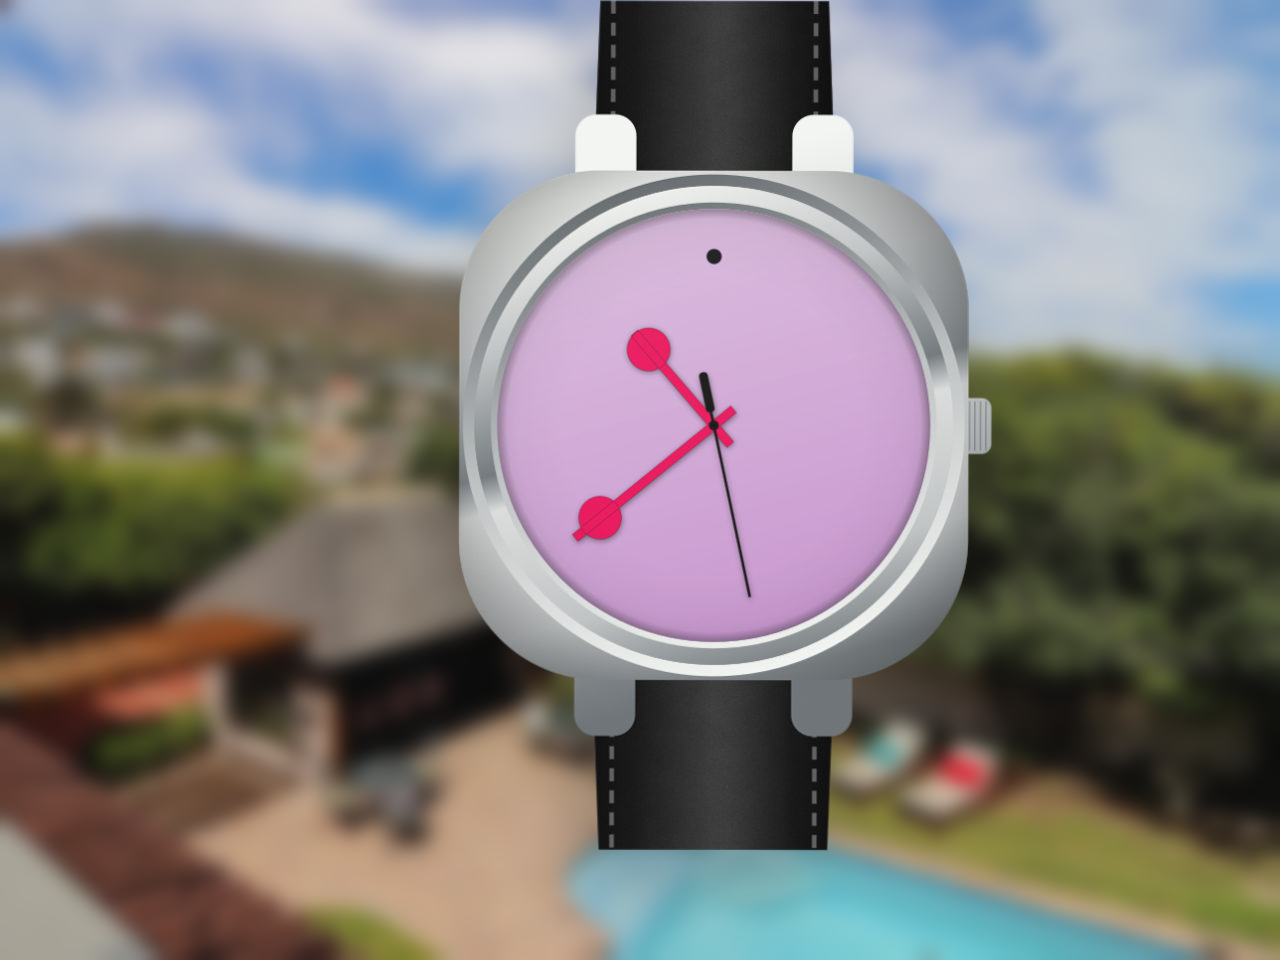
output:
10.38.28
